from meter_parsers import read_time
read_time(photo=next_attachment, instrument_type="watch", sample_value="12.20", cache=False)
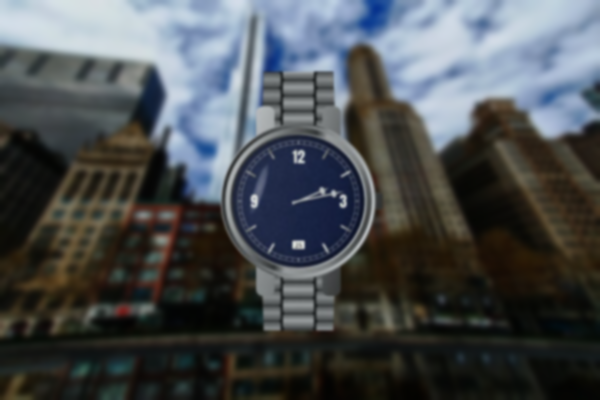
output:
2.13
